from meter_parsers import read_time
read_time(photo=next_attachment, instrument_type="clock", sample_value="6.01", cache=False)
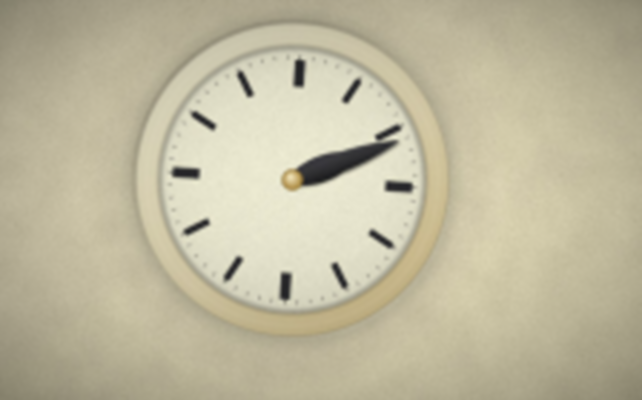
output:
2.11
